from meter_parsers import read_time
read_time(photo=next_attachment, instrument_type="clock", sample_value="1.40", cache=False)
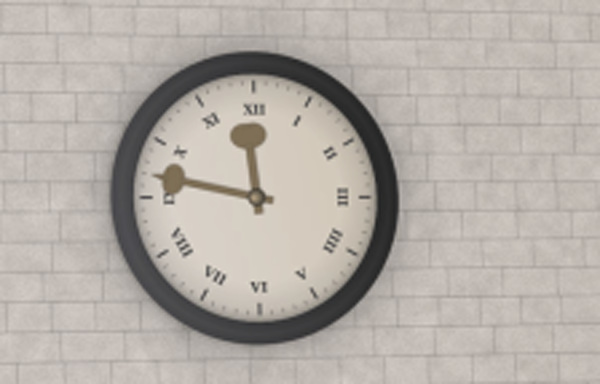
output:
11.47
